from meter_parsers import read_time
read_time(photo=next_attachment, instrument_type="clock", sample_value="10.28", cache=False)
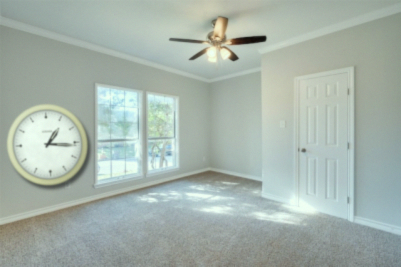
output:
1.16
